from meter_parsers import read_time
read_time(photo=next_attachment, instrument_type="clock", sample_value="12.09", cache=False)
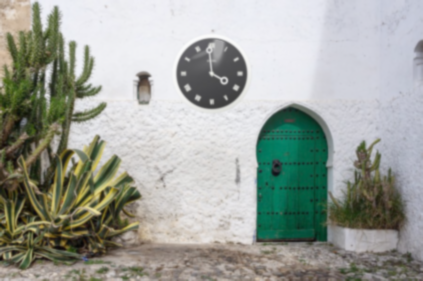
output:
3.59
